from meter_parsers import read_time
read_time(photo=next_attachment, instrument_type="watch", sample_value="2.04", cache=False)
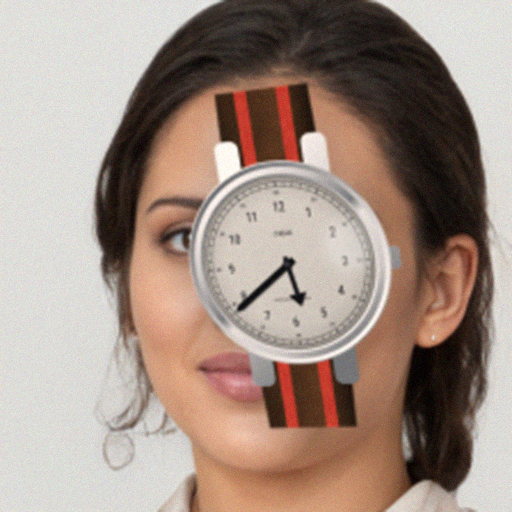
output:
5.39
